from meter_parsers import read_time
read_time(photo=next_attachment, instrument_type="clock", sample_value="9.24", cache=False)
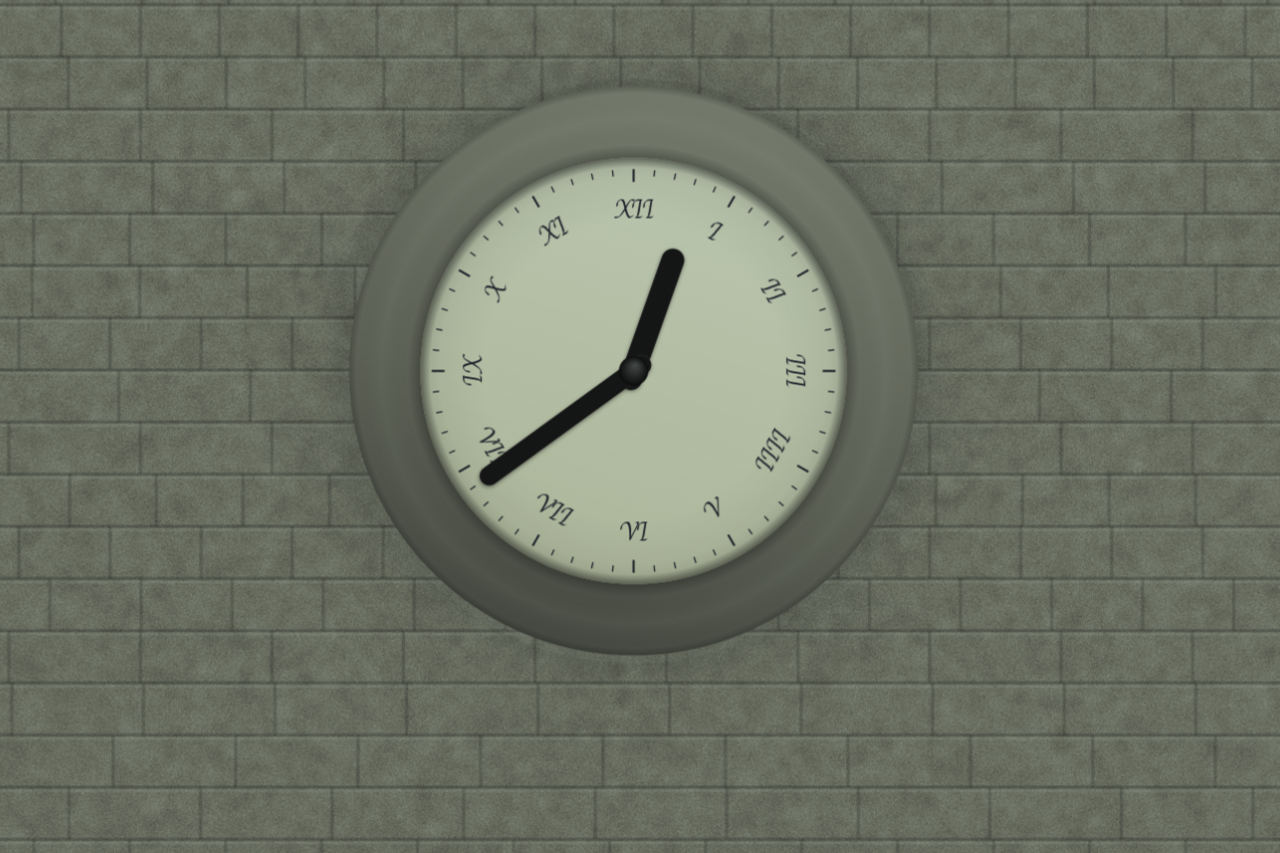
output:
12.39
